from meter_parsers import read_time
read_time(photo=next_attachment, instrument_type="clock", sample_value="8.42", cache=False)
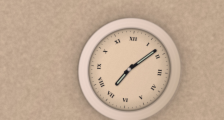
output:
7.08
